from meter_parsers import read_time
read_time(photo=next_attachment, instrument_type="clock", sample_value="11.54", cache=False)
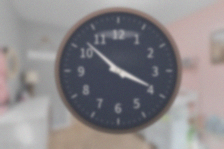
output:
3.52
